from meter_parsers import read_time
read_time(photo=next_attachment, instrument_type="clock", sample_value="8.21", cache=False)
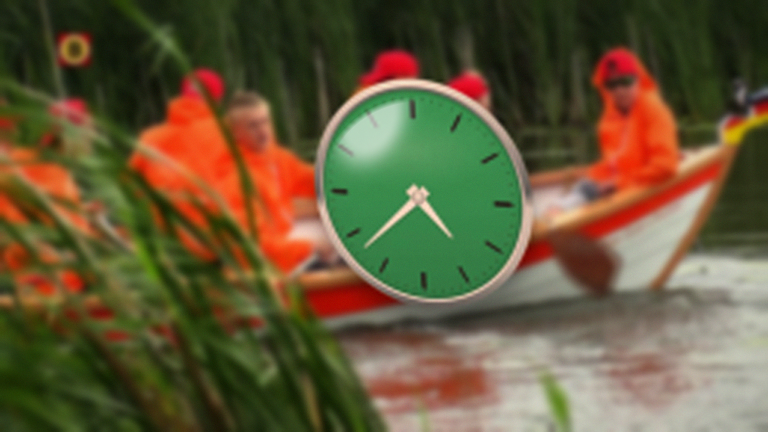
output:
4.38
